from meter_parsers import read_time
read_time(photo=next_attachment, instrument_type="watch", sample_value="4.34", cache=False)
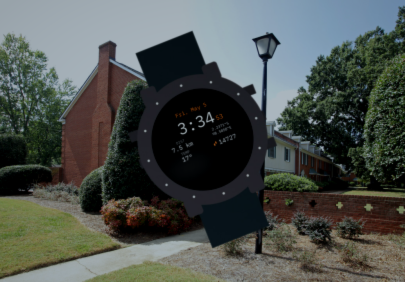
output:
3.34
